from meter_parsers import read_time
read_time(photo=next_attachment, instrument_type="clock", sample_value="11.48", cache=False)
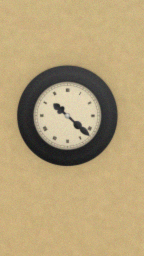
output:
10.22
